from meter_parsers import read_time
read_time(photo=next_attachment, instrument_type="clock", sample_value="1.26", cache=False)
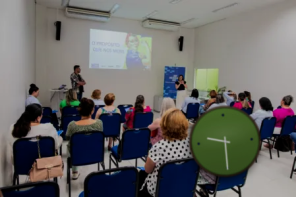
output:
9.30
